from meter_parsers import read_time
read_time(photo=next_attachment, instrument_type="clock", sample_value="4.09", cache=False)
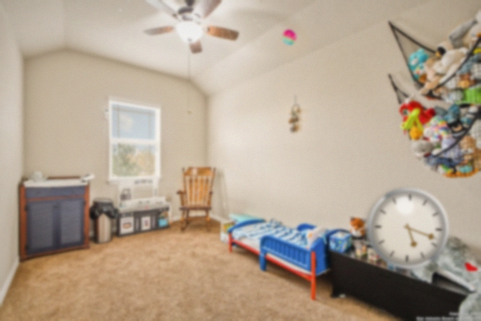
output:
5.18
